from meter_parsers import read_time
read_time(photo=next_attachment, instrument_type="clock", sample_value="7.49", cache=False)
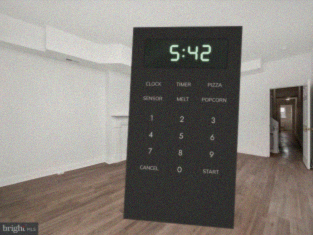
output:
5.42
